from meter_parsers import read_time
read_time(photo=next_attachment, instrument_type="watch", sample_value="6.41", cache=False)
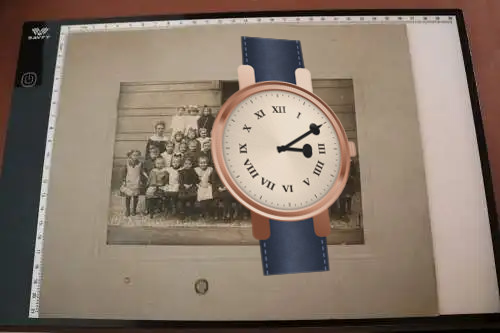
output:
3.10
